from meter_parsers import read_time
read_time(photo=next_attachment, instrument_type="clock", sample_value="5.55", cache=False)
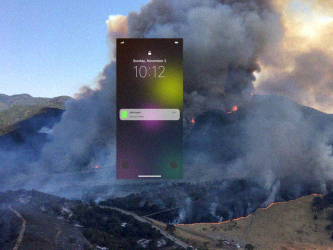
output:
10.12
